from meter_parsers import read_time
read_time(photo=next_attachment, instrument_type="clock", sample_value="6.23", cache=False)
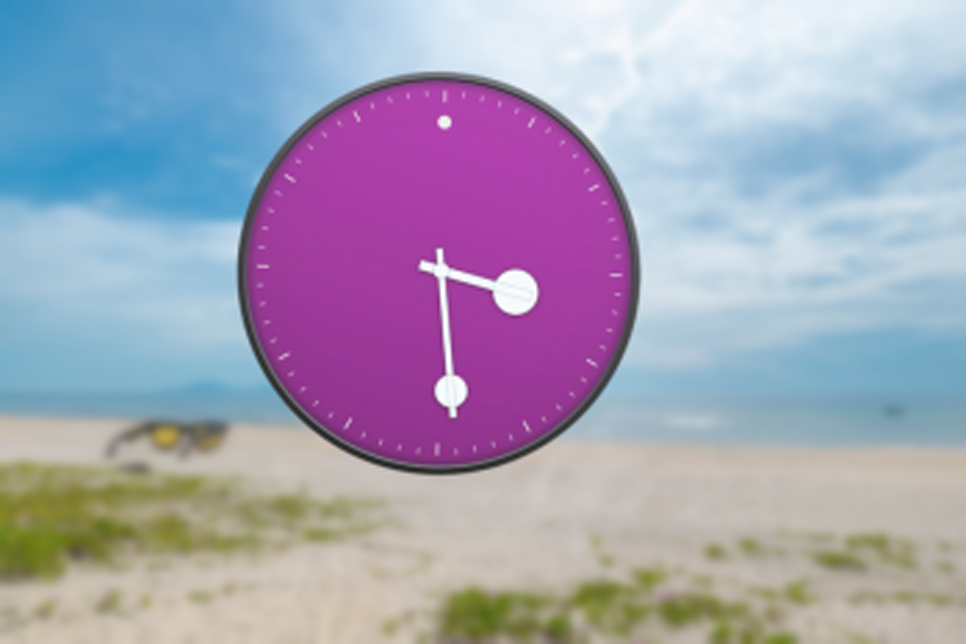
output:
3.29
